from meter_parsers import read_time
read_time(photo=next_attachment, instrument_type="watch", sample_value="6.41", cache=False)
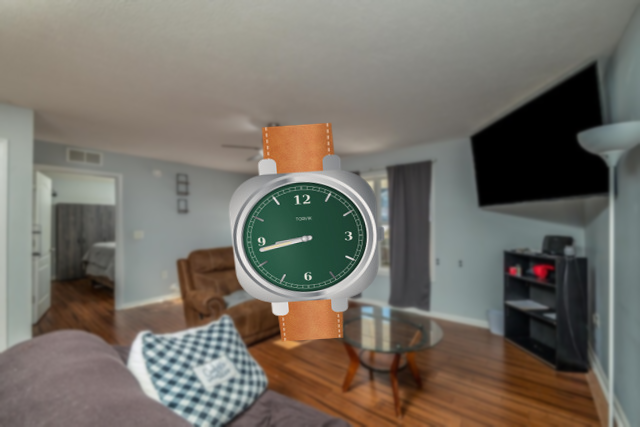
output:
8.43
